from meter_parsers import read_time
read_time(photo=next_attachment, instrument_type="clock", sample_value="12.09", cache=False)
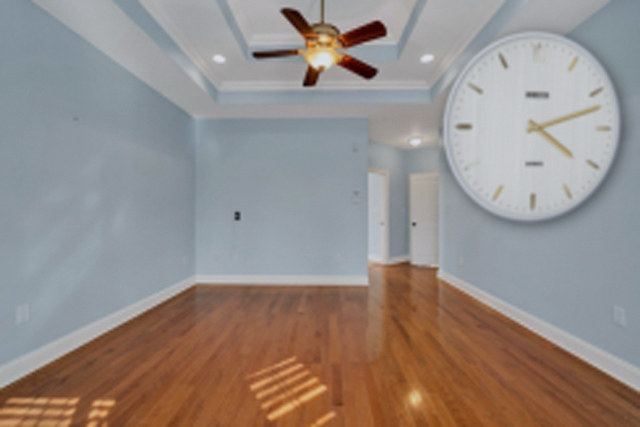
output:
4.12
